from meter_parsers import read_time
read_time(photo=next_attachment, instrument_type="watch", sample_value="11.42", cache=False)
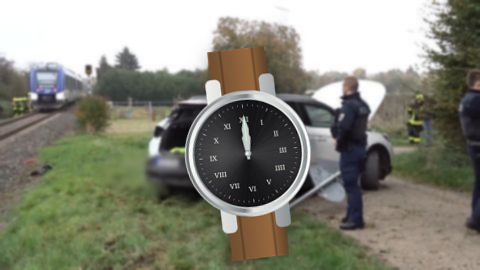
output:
12.00
